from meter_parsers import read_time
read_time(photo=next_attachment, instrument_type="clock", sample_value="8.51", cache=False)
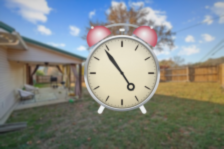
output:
4.54
